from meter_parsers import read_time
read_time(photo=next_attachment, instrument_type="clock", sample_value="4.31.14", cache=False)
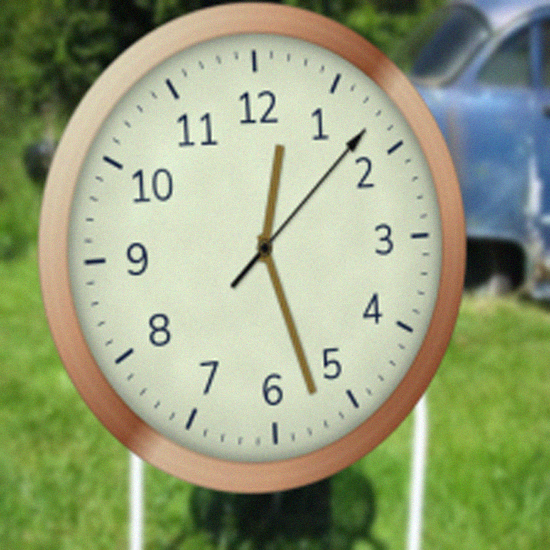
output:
12.27.08
